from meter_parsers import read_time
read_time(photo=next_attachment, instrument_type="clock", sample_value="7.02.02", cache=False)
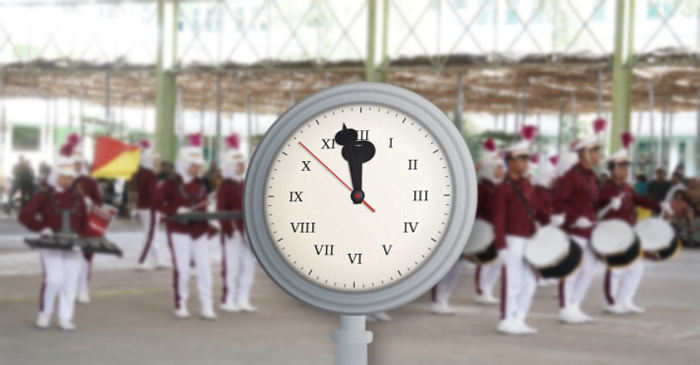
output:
11.57.52
